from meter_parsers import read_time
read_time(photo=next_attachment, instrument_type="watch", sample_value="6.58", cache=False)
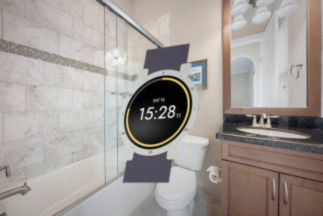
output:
15.28
